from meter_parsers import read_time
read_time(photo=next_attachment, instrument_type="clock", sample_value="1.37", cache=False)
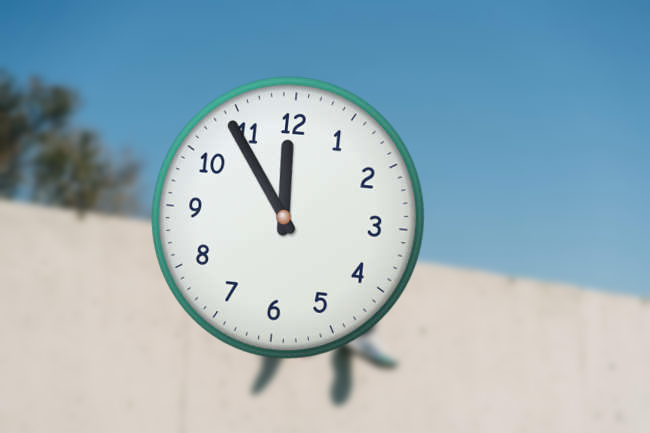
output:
11.54
